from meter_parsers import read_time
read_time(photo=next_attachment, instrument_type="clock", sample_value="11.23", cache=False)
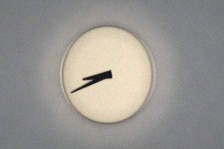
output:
8.41
